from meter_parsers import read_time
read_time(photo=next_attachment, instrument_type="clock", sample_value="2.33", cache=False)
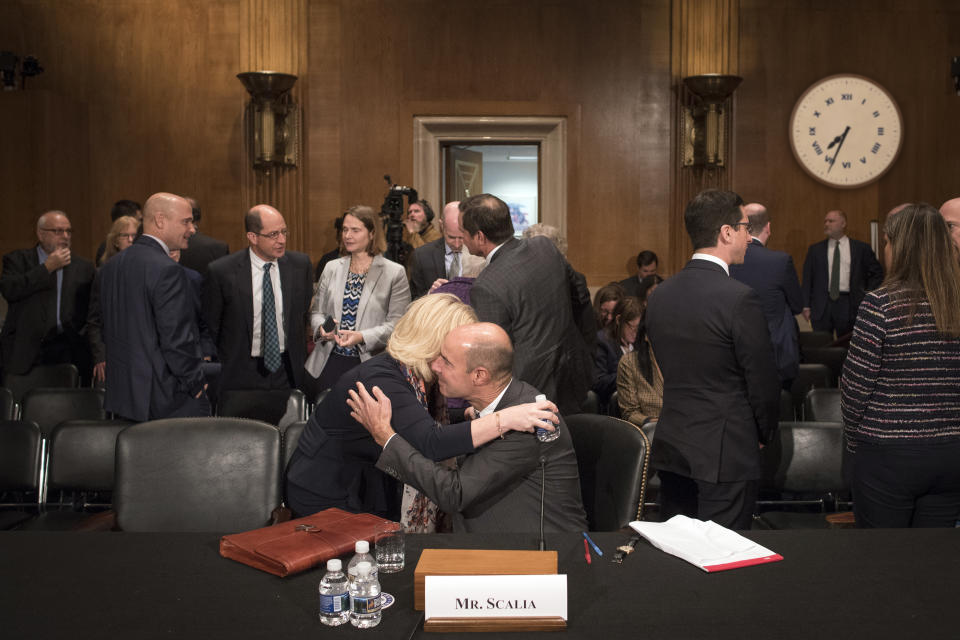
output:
7.34
